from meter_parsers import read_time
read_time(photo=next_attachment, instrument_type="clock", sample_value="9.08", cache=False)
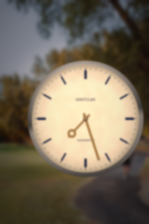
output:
7.27
